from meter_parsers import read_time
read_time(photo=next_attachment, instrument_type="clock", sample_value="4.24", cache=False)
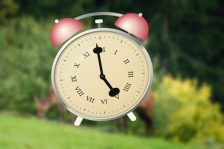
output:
4.59
